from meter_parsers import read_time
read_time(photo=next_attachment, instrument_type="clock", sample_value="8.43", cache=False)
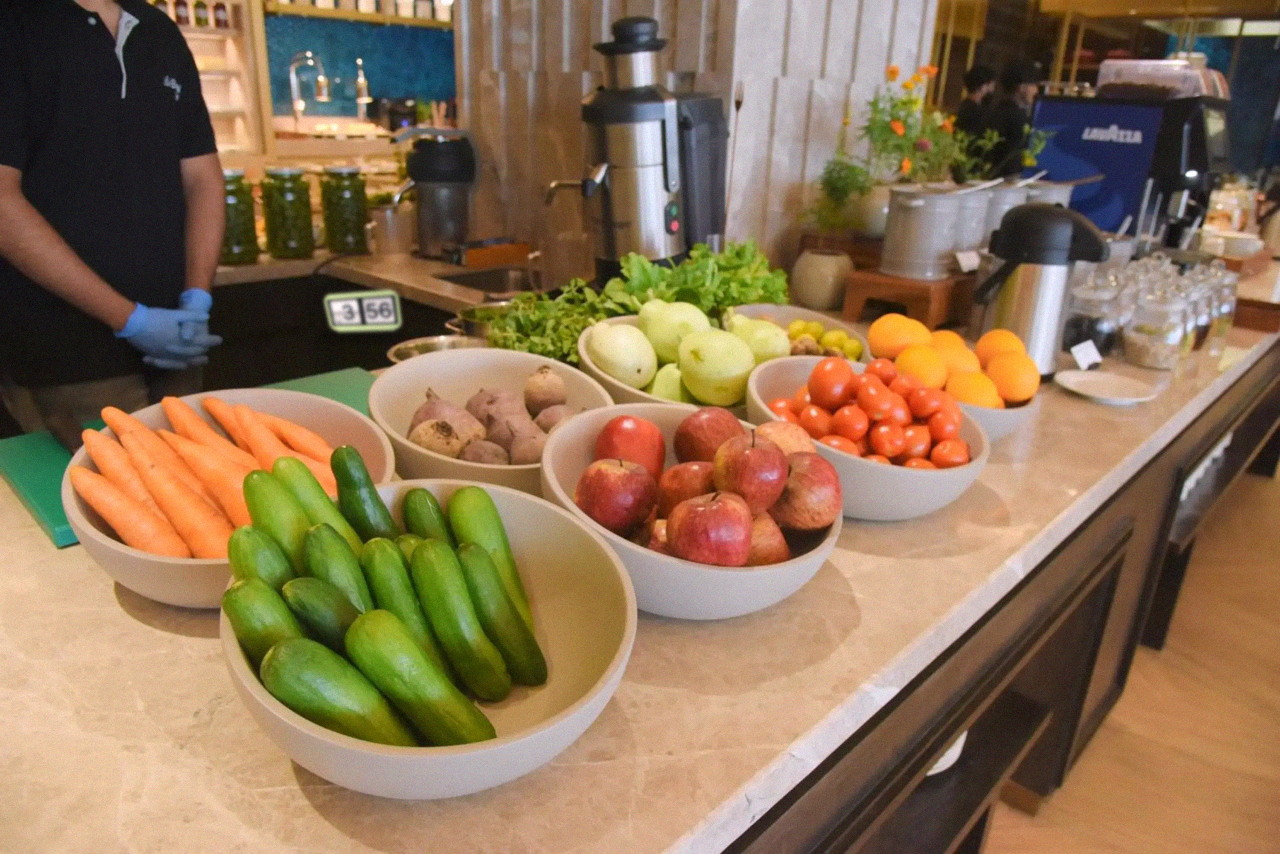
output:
3.56
